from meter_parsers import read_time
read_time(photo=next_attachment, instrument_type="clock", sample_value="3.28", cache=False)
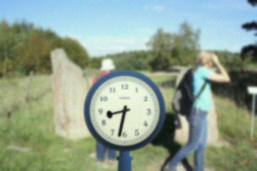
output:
8.32
